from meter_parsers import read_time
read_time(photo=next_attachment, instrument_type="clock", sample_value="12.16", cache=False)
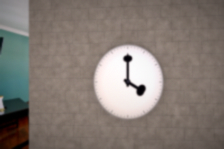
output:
4.00
